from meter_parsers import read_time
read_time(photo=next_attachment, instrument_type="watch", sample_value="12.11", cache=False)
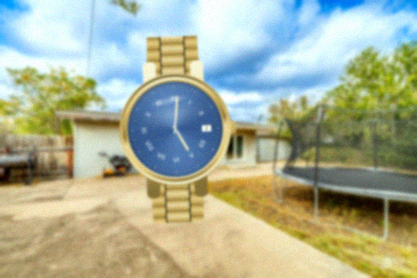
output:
5.01
